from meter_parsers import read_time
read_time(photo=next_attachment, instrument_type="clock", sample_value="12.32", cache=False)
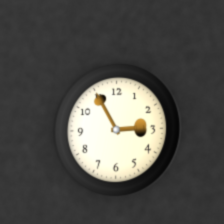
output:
2.55
